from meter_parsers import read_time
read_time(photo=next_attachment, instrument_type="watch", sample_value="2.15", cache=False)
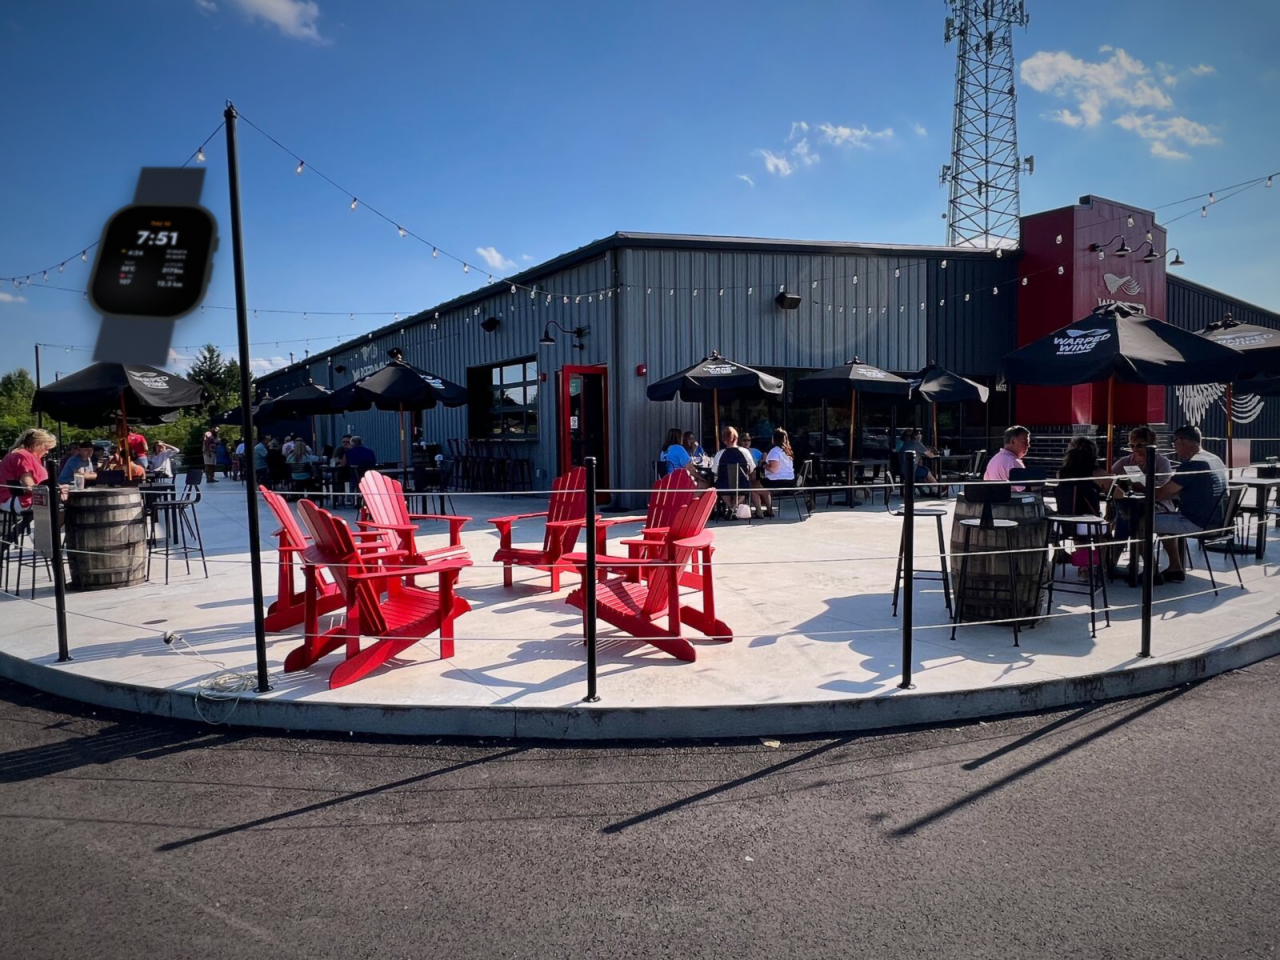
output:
7.51
